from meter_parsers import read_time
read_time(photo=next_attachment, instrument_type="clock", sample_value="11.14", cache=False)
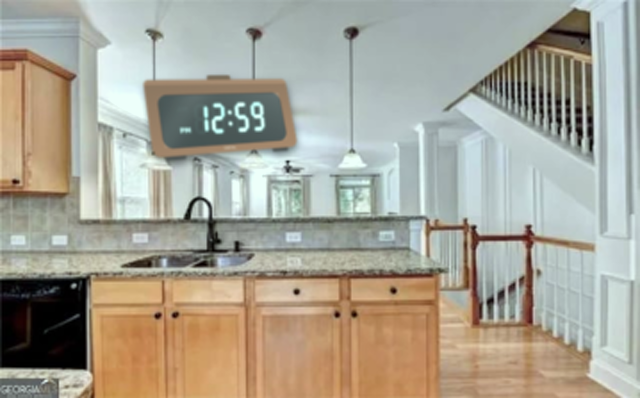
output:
12.59
